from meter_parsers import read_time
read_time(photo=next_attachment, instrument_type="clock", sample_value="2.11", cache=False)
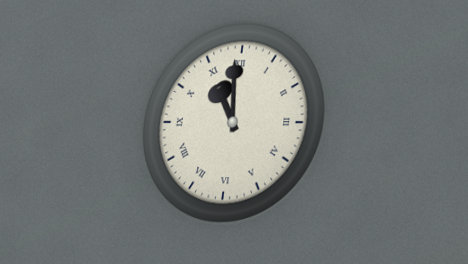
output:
10.59
